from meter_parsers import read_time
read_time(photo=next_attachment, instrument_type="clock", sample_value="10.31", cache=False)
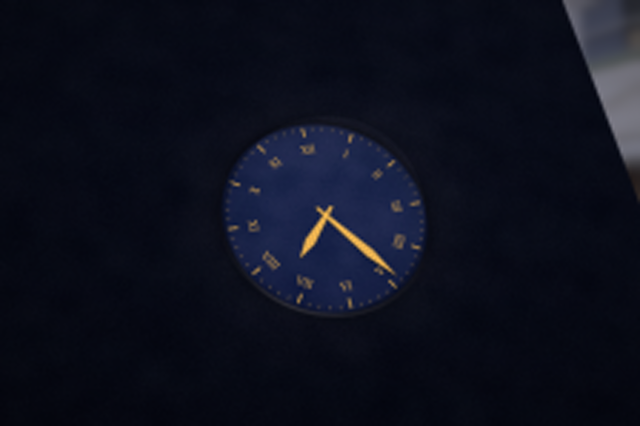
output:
7.24
